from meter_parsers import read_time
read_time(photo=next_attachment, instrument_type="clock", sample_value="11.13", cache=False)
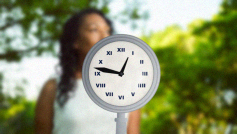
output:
12.47
